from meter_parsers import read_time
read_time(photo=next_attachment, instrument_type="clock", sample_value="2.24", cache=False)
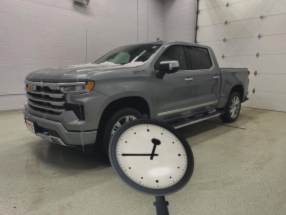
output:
12.45
